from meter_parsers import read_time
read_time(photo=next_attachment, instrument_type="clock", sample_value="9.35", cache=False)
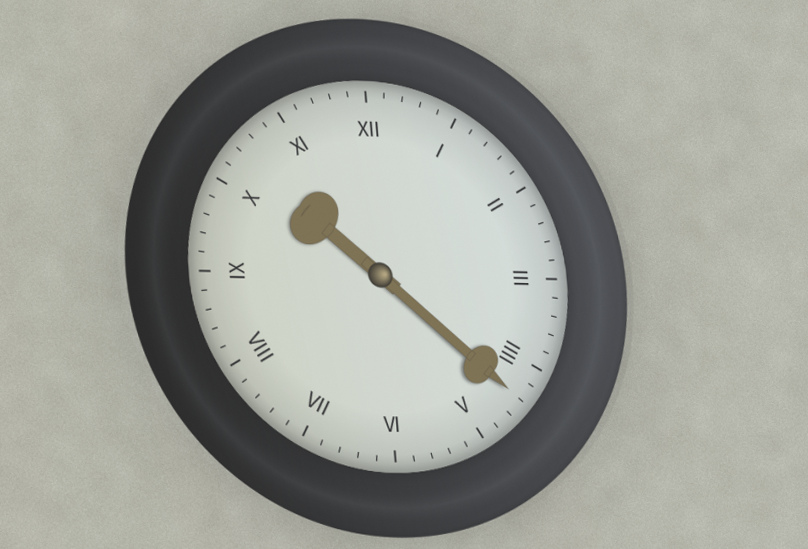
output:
10.22
